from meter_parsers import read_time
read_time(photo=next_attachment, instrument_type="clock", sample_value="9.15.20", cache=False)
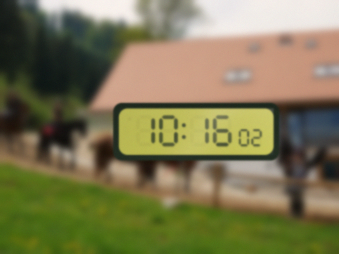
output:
10.16.02
